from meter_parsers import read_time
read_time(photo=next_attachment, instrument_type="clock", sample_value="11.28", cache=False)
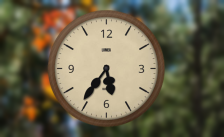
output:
5.36
